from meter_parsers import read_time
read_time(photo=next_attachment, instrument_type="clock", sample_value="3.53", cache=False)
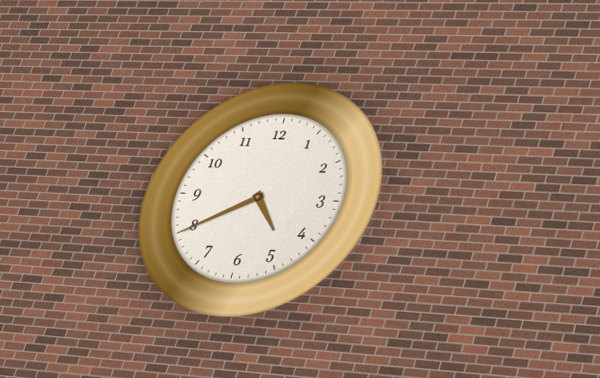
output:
4.40
